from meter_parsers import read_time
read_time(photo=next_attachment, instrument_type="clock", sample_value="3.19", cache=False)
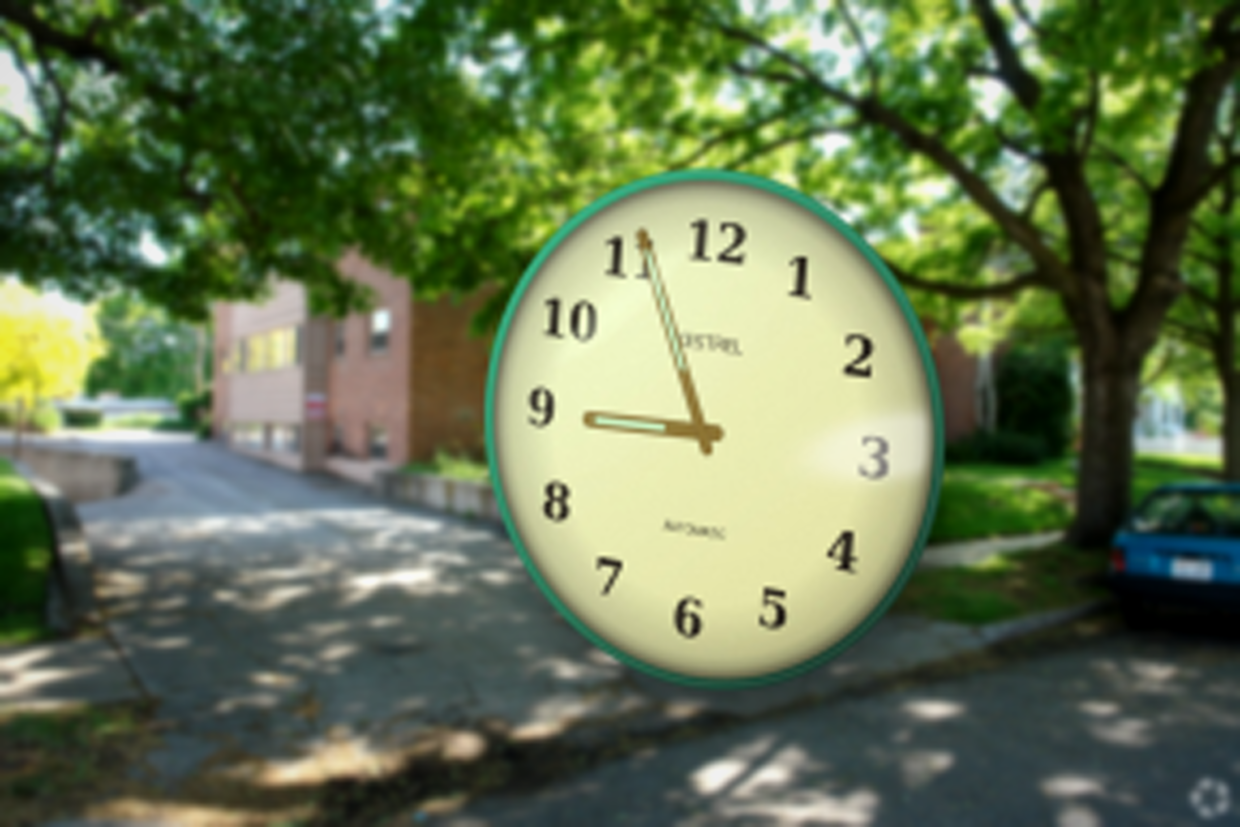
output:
8.56
